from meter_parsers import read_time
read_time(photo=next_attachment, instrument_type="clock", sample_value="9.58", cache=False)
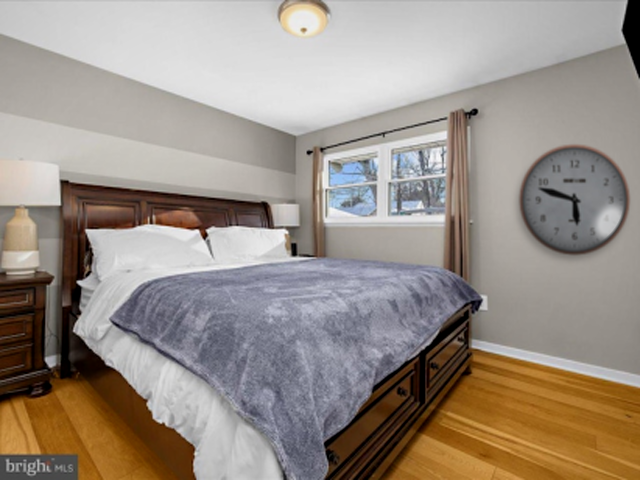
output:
5.48
